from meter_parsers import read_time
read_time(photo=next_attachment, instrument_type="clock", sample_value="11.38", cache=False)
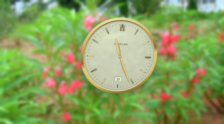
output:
11.26
